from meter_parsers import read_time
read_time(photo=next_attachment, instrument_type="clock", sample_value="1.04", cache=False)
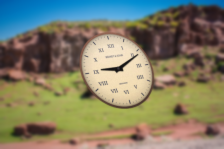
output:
9.11
